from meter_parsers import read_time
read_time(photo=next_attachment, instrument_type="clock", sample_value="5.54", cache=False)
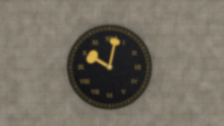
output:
10.02
